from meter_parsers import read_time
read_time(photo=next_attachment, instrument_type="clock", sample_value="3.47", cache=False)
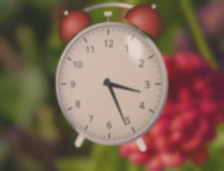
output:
3.26
